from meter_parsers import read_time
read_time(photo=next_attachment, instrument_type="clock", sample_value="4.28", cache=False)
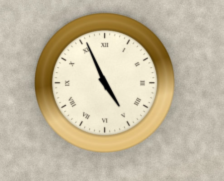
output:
4.56
